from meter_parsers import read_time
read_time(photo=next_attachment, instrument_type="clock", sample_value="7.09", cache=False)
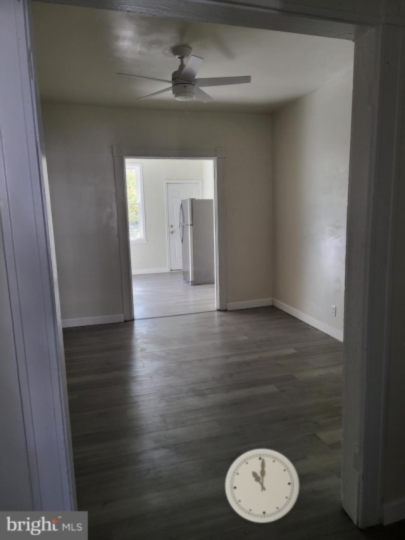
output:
11.01
